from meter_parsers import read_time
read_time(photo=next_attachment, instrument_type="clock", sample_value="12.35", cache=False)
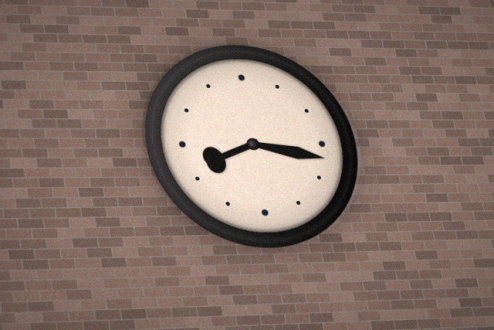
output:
8.17
